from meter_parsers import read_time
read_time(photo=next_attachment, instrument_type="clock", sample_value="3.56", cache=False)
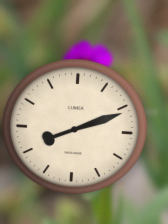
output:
8.11
